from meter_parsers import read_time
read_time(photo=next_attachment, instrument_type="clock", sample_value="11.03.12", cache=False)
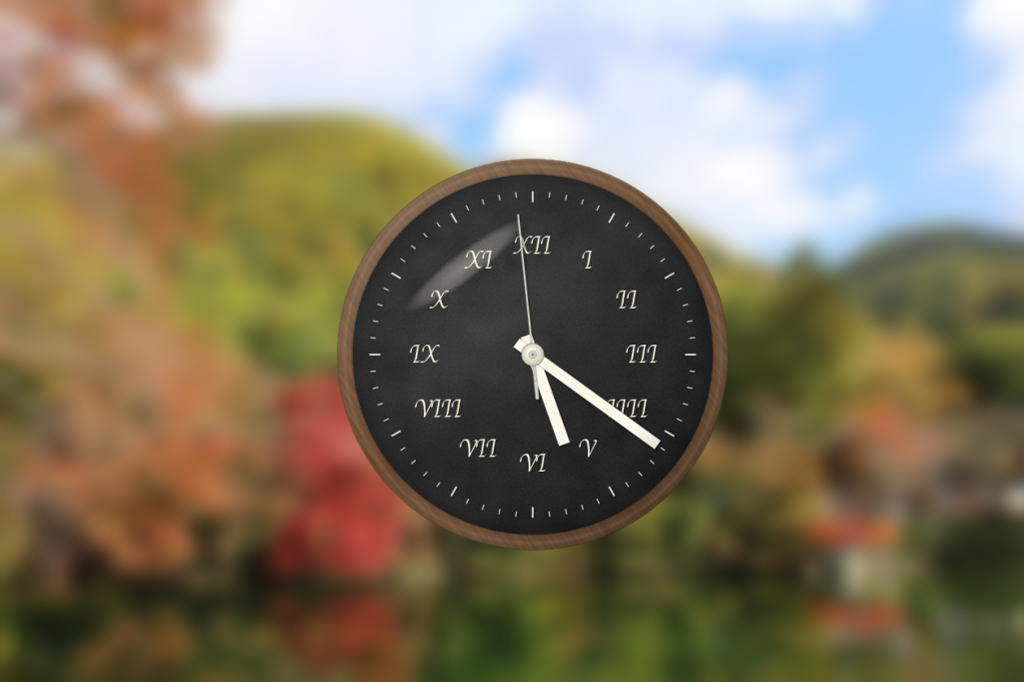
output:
5.20.59
